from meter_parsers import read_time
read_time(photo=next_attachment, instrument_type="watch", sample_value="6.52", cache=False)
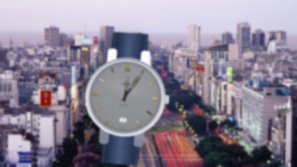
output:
12.05
